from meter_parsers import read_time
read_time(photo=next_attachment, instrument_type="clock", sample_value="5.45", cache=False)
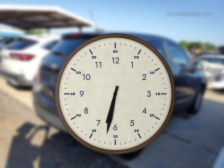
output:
6.32
